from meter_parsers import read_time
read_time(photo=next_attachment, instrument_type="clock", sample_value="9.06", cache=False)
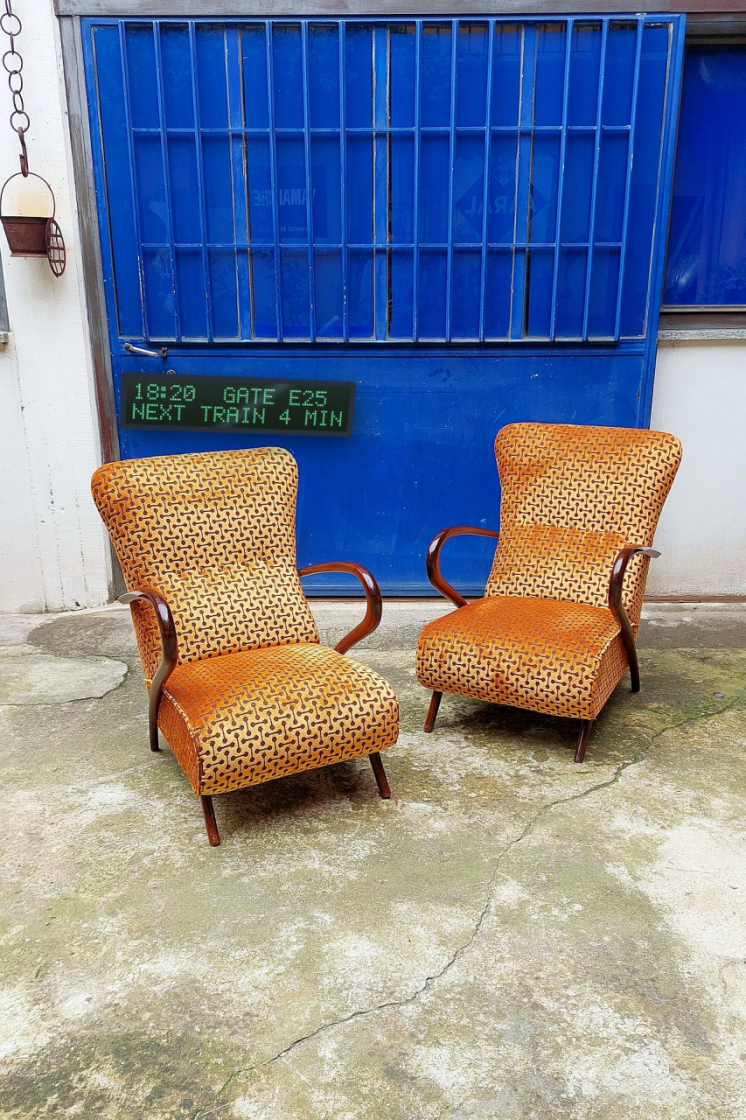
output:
18.20
